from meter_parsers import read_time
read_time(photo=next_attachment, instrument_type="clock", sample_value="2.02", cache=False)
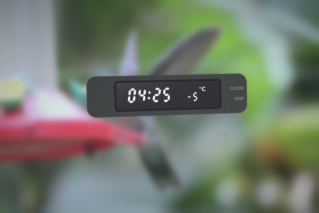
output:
4.25
